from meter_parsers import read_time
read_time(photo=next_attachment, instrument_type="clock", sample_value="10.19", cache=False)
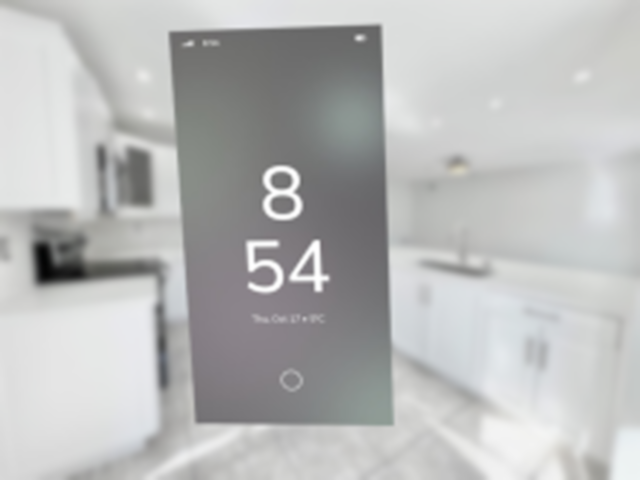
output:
8.54
